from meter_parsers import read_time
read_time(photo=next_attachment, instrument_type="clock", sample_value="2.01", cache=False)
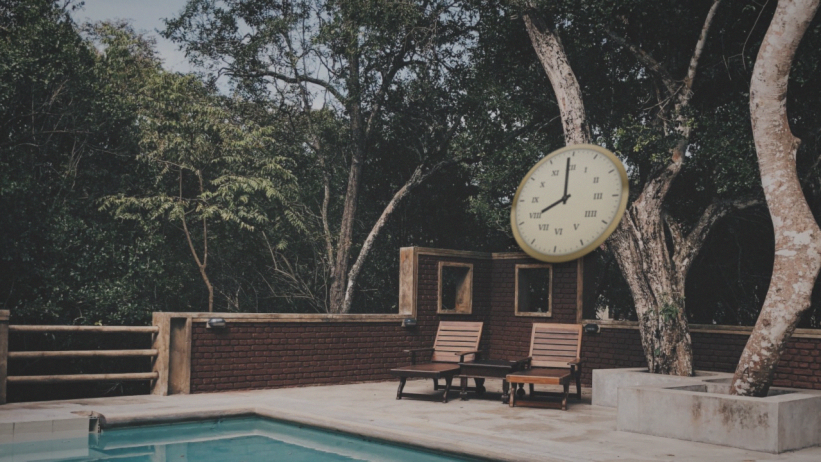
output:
7.59
